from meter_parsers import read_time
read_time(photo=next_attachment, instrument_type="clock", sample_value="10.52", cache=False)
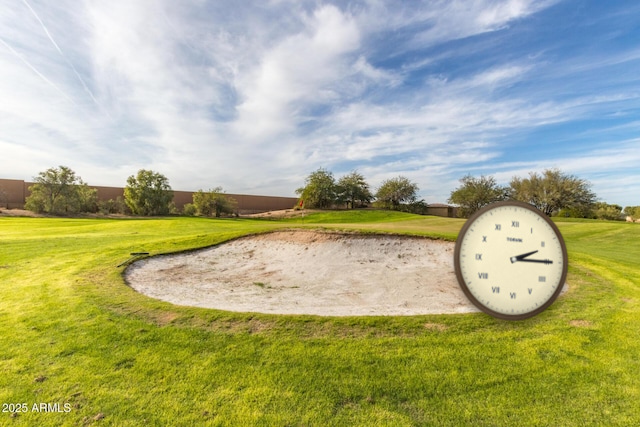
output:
2.15
